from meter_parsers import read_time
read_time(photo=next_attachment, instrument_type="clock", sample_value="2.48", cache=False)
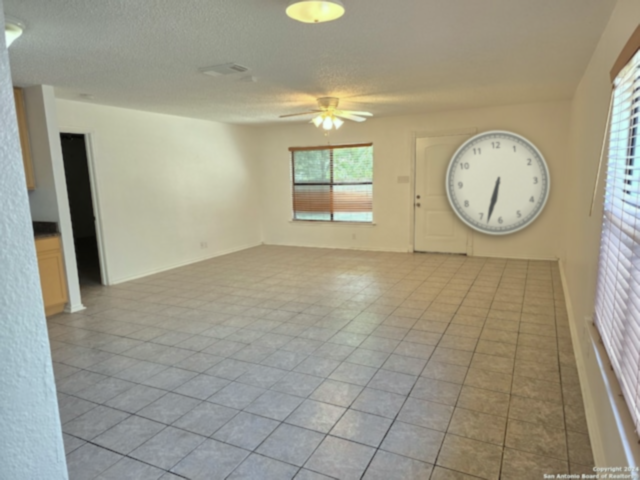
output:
6.33
